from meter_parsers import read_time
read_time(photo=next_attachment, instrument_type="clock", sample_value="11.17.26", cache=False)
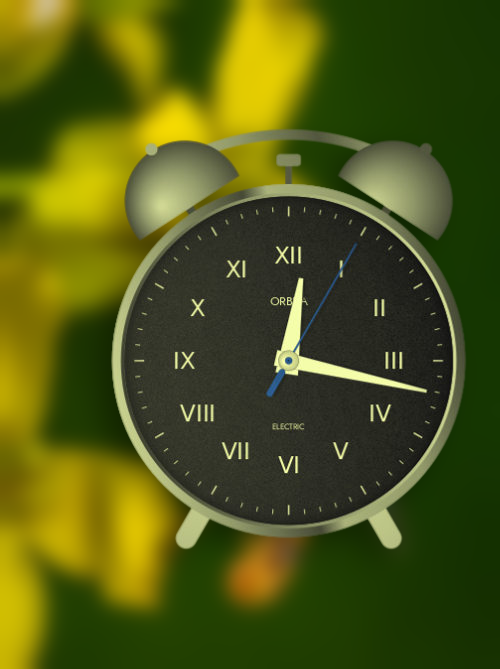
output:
12.17.05
